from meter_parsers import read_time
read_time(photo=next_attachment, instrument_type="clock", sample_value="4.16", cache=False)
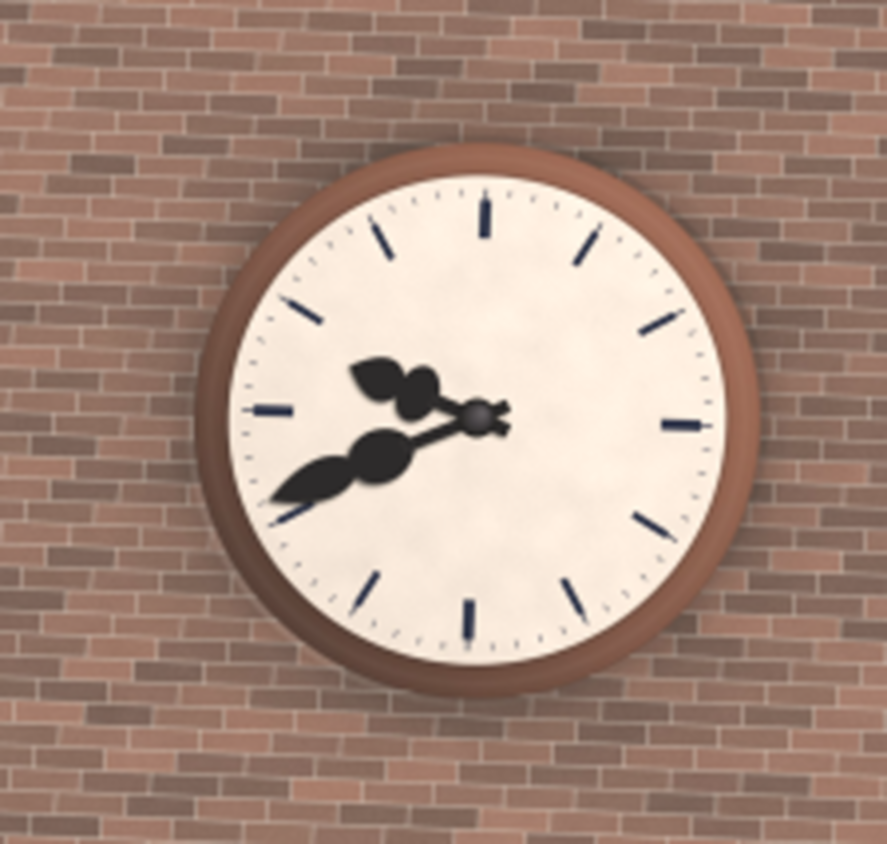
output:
9.41
